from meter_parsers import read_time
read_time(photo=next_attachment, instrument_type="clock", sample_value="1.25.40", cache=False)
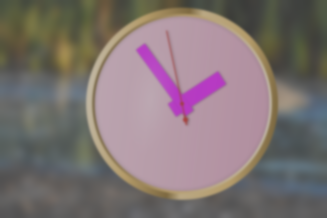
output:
1.53.58
